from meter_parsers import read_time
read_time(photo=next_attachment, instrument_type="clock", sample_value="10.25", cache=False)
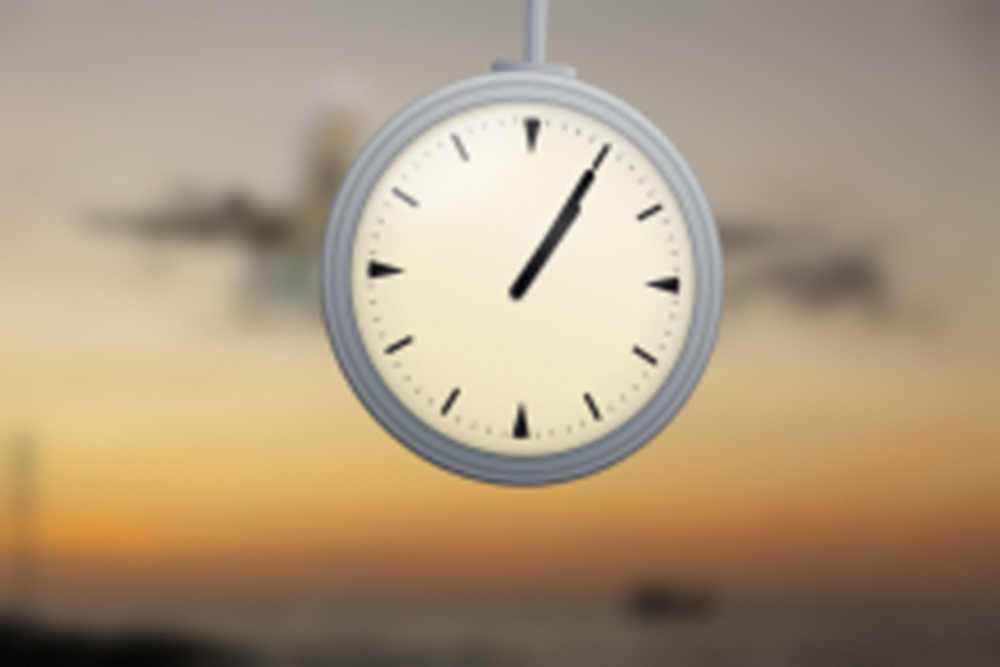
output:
1.05
